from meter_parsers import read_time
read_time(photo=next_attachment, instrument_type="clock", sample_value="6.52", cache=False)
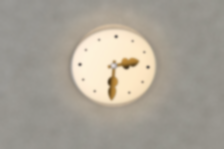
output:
2.30
